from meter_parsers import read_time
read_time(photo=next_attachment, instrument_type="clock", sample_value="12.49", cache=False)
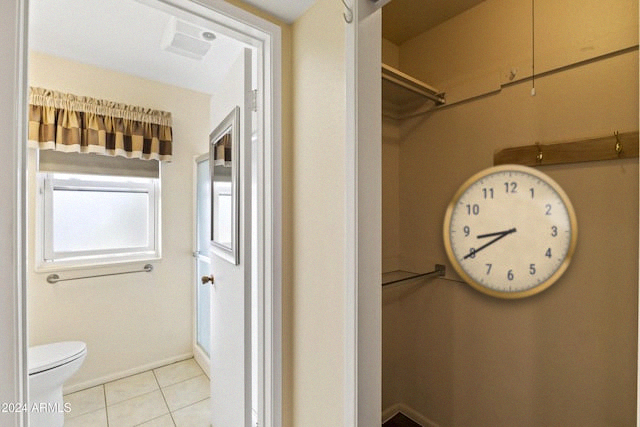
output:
8.40
